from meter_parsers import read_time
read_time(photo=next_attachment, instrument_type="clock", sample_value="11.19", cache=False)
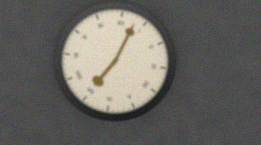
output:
7.03
